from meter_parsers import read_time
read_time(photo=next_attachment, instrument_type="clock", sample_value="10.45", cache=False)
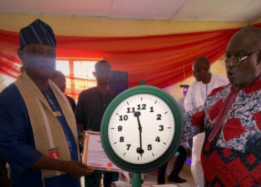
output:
11.29
